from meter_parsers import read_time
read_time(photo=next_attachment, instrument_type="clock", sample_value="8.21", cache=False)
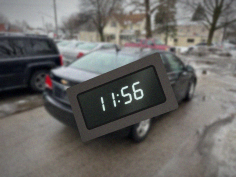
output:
11.56
